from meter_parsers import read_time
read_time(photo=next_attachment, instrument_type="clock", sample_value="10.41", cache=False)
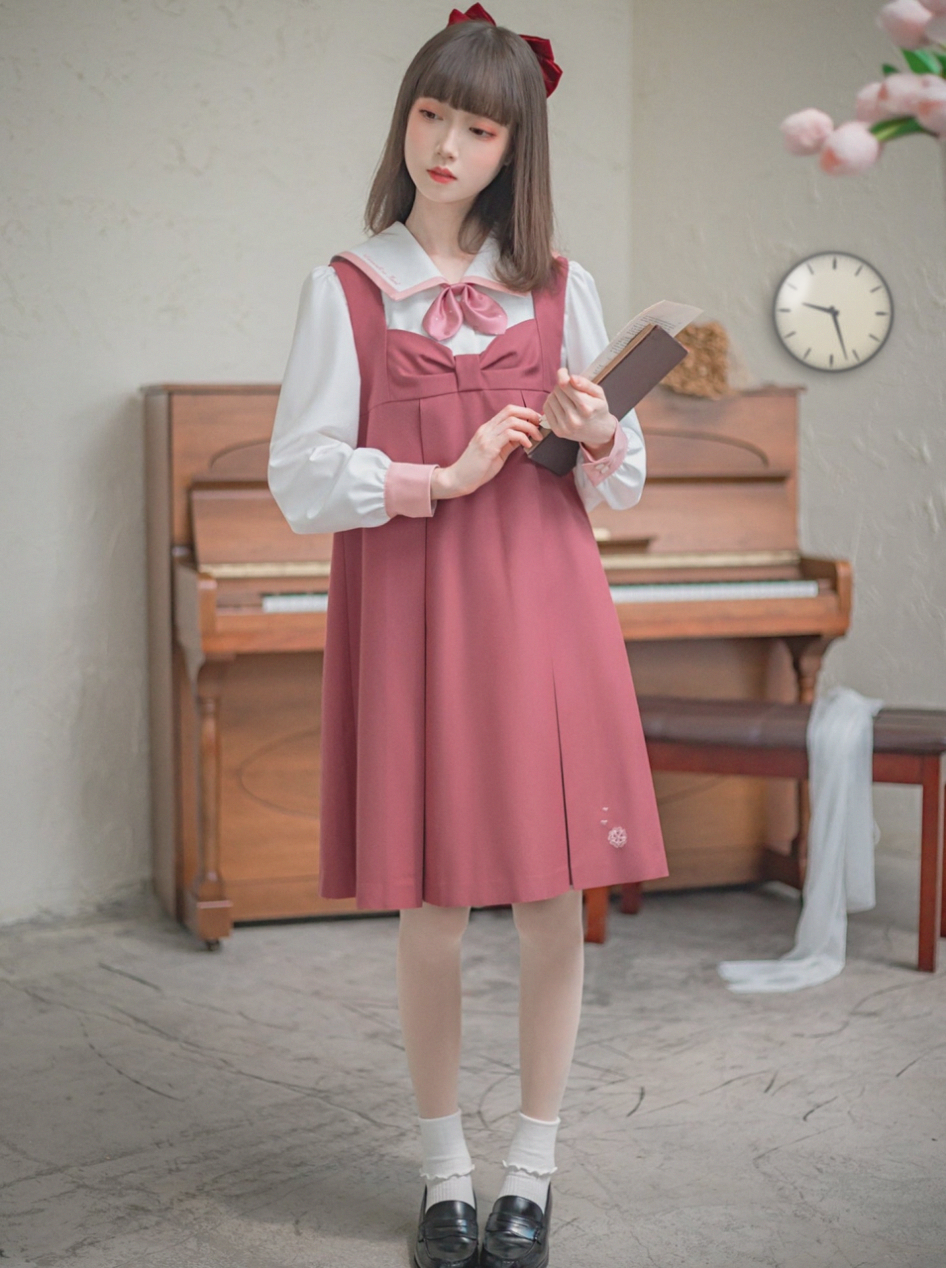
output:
9.27
